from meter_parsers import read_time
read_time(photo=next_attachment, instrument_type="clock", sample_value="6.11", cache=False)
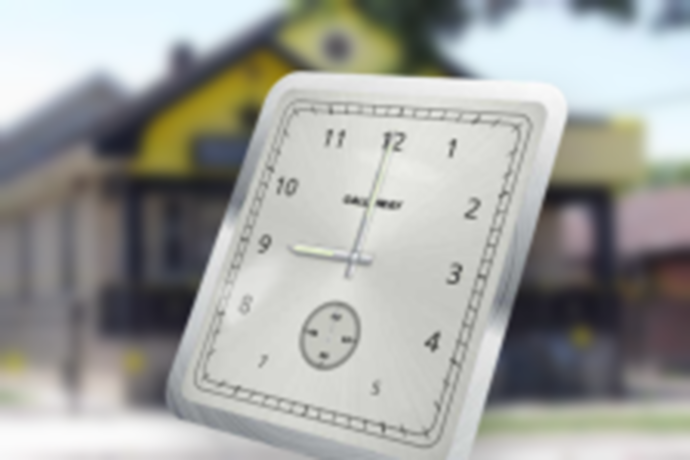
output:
9.00
